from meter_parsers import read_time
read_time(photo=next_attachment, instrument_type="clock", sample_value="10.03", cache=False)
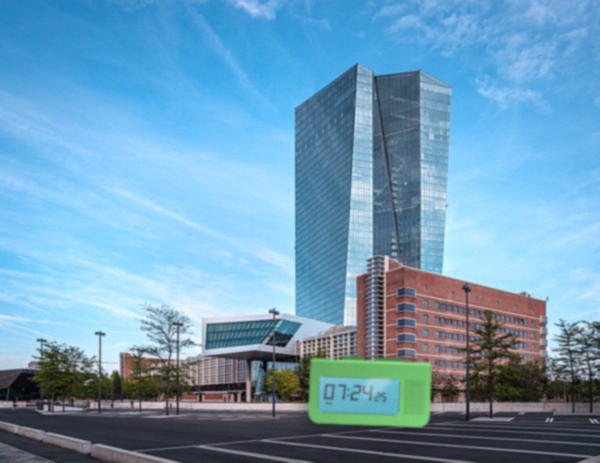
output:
7.24
